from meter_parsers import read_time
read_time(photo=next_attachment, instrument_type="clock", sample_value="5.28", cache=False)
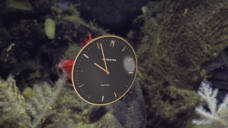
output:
9.56
